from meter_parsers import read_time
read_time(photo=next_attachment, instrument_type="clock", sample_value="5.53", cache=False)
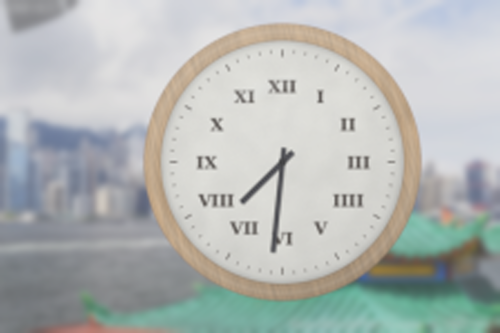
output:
7.31
